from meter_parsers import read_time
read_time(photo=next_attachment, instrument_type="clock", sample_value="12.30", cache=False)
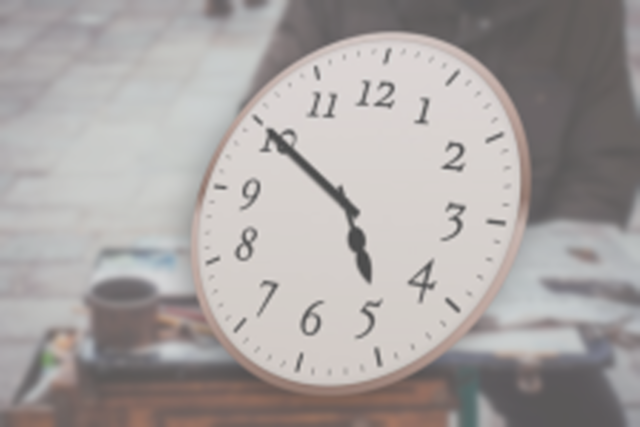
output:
4.50
